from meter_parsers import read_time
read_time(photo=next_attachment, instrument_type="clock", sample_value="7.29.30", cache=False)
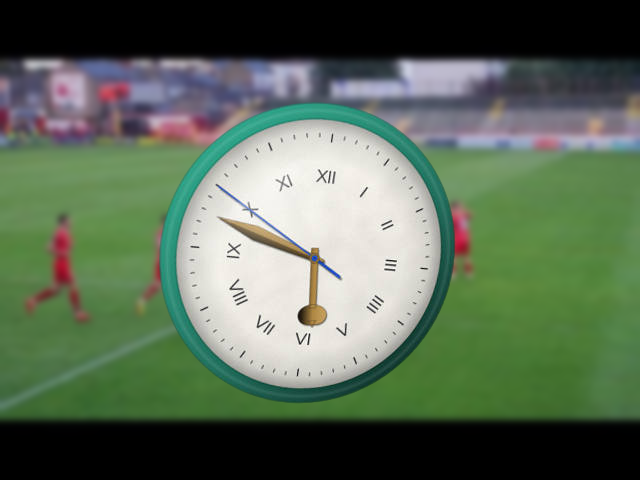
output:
5.47.50
